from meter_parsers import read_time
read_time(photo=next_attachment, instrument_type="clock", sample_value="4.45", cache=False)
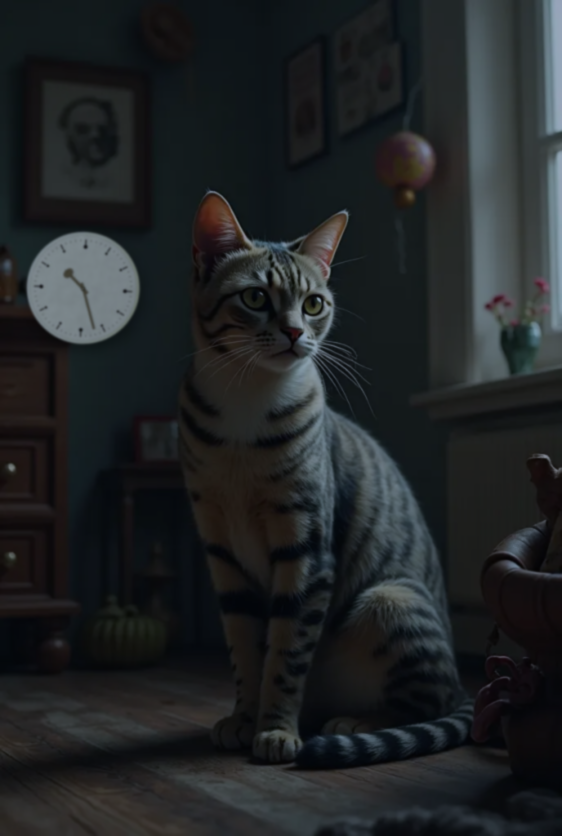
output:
10.27
